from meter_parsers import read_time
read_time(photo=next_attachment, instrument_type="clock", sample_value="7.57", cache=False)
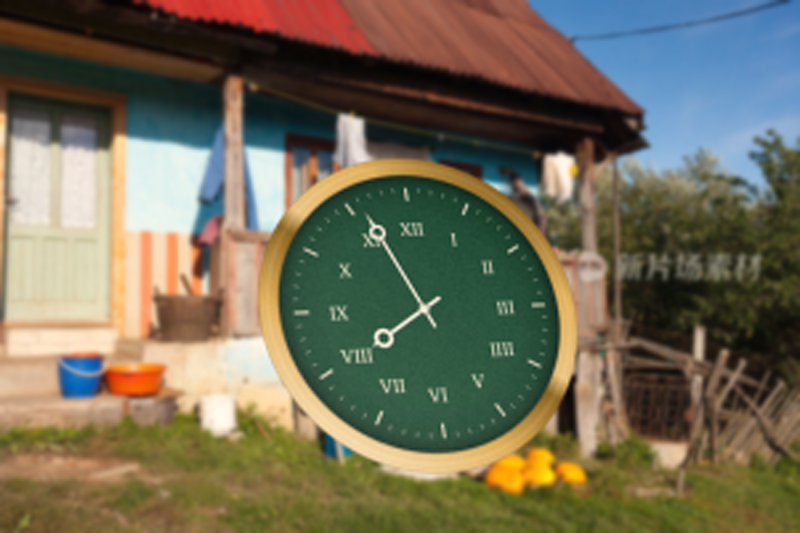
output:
7.56
